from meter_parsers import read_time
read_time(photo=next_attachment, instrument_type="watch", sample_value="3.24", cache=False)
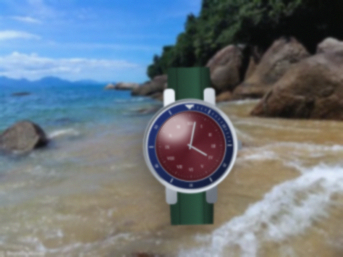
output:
4.02
